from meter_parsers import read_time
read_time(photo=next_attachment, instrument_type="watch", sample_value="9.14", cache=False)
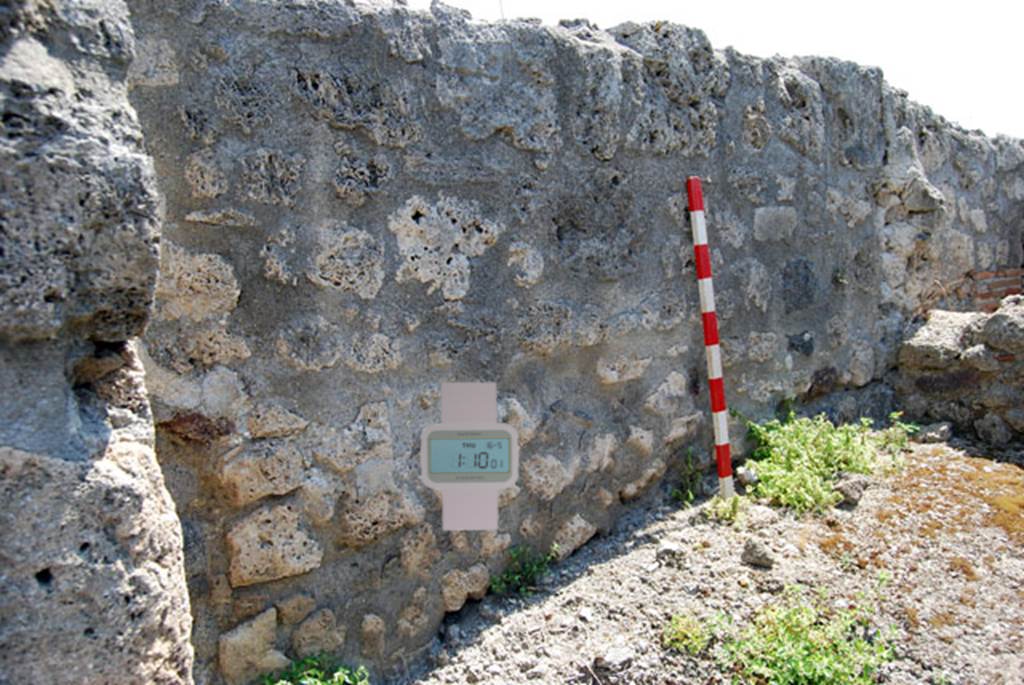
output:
1.10
